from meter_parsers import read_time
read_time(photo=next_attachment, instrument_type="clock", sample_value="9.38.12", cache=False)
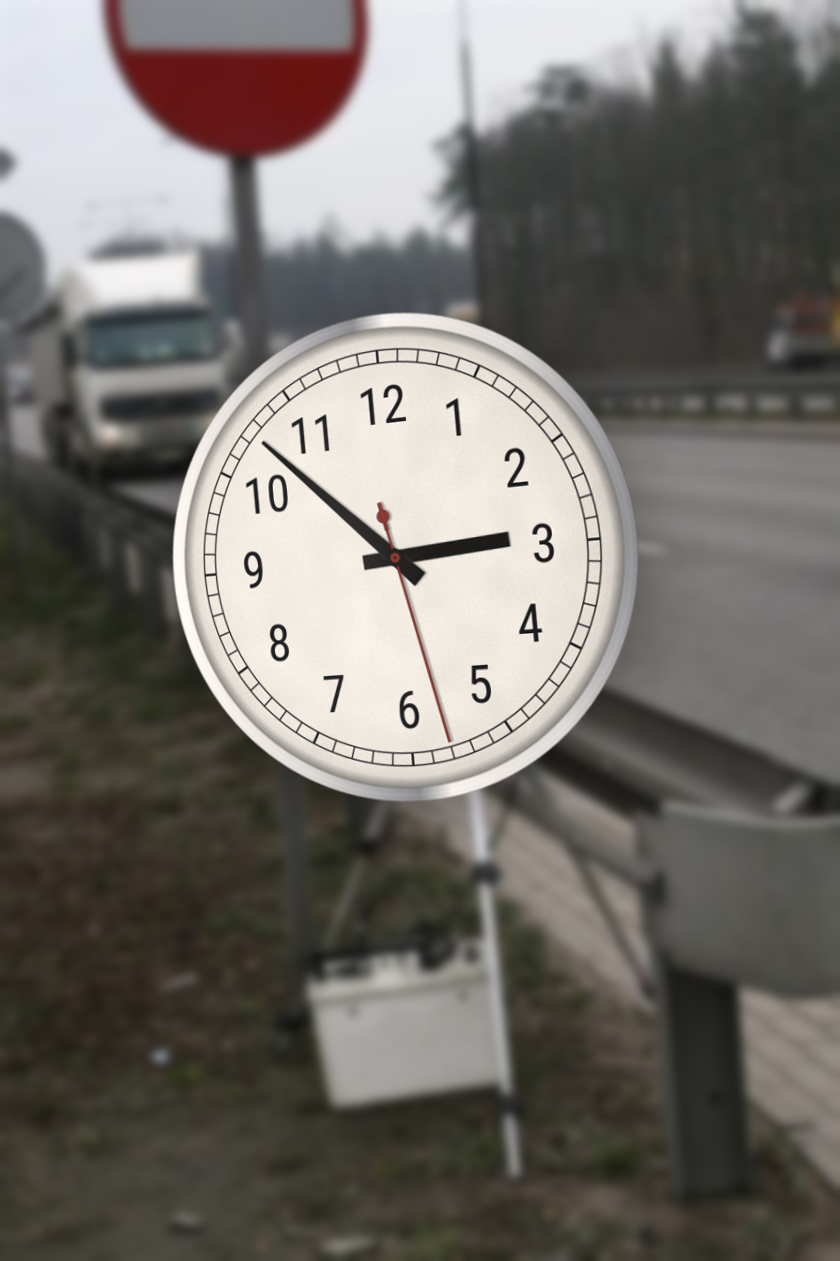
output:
2.52.28
